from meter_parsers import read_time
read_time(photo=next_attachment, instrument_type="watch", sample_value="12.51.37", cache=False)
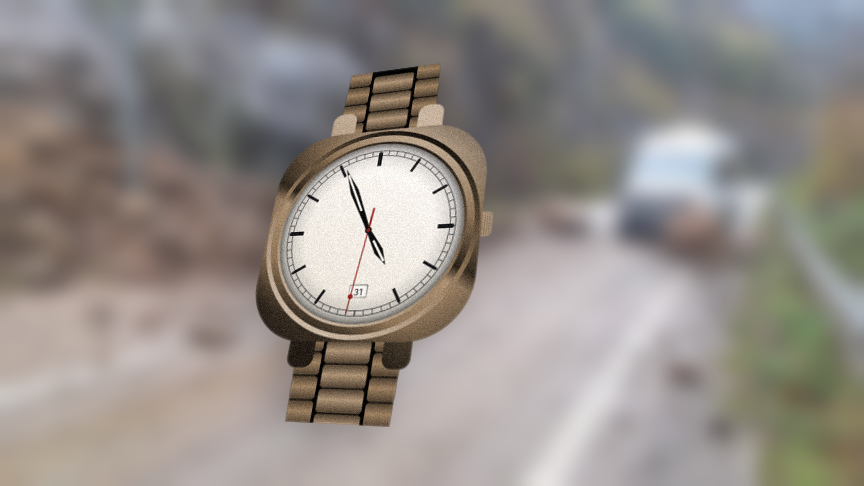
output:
4.55.31
